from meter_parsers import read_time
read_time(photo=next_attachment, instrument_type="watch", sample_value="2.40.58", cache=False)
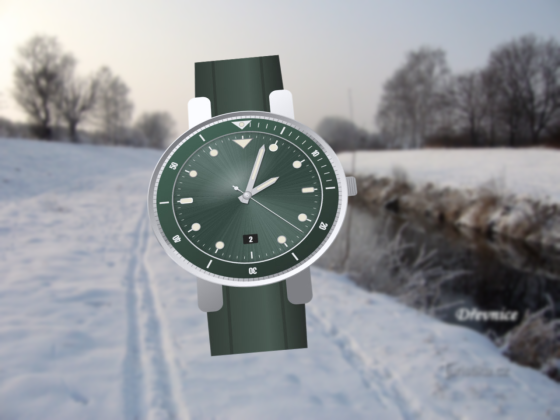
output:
2.03.22
